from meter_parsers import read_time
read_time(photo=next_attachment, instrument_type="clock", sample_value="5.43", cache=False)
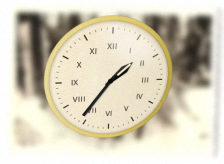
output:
1.36
